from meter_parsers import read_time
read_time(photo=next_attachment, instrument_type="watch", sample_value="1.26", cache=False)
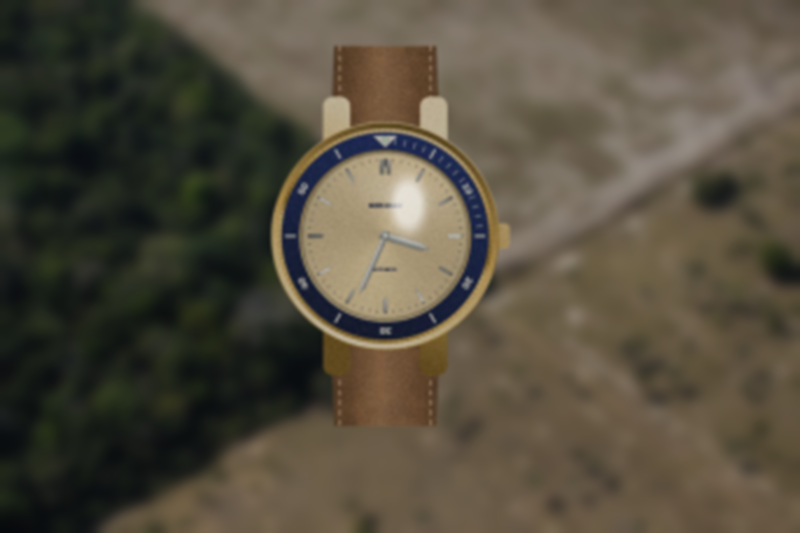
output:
3.34
